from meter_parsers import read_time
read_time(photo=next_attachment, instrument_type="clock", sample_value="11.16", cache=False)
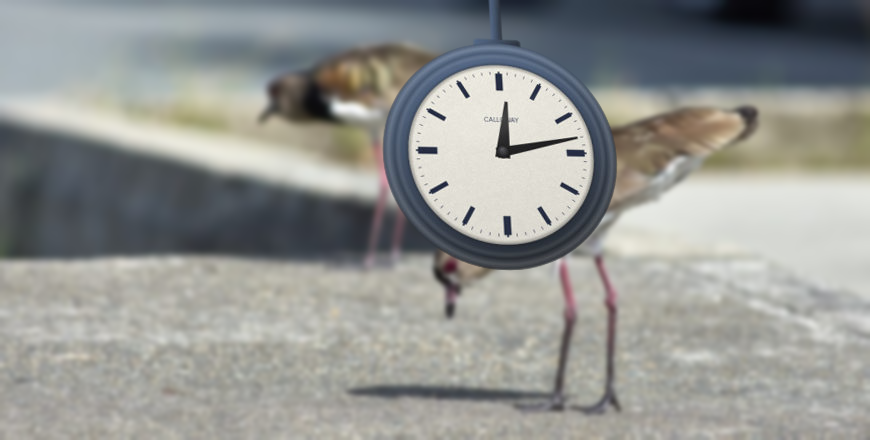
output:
12.13
